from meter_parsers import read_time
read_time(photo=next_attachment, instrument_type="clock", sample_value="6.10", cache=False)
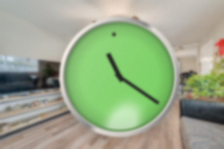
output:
11.22
